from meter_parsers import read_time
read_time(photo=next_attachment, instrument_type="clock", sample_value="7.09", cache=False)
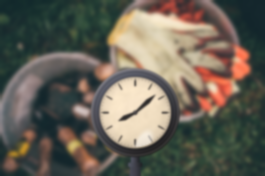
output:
8.08
